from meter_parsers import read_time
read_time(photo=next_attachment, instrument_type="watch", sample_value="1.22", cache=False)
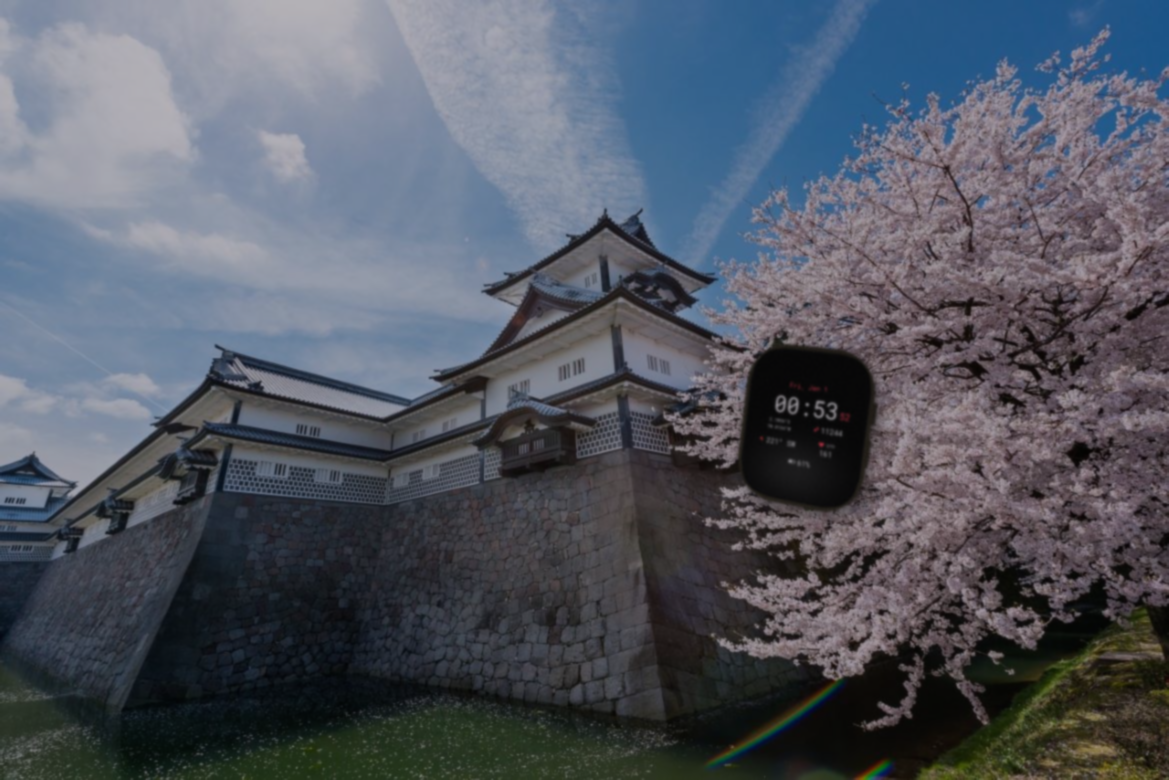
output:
0.53
